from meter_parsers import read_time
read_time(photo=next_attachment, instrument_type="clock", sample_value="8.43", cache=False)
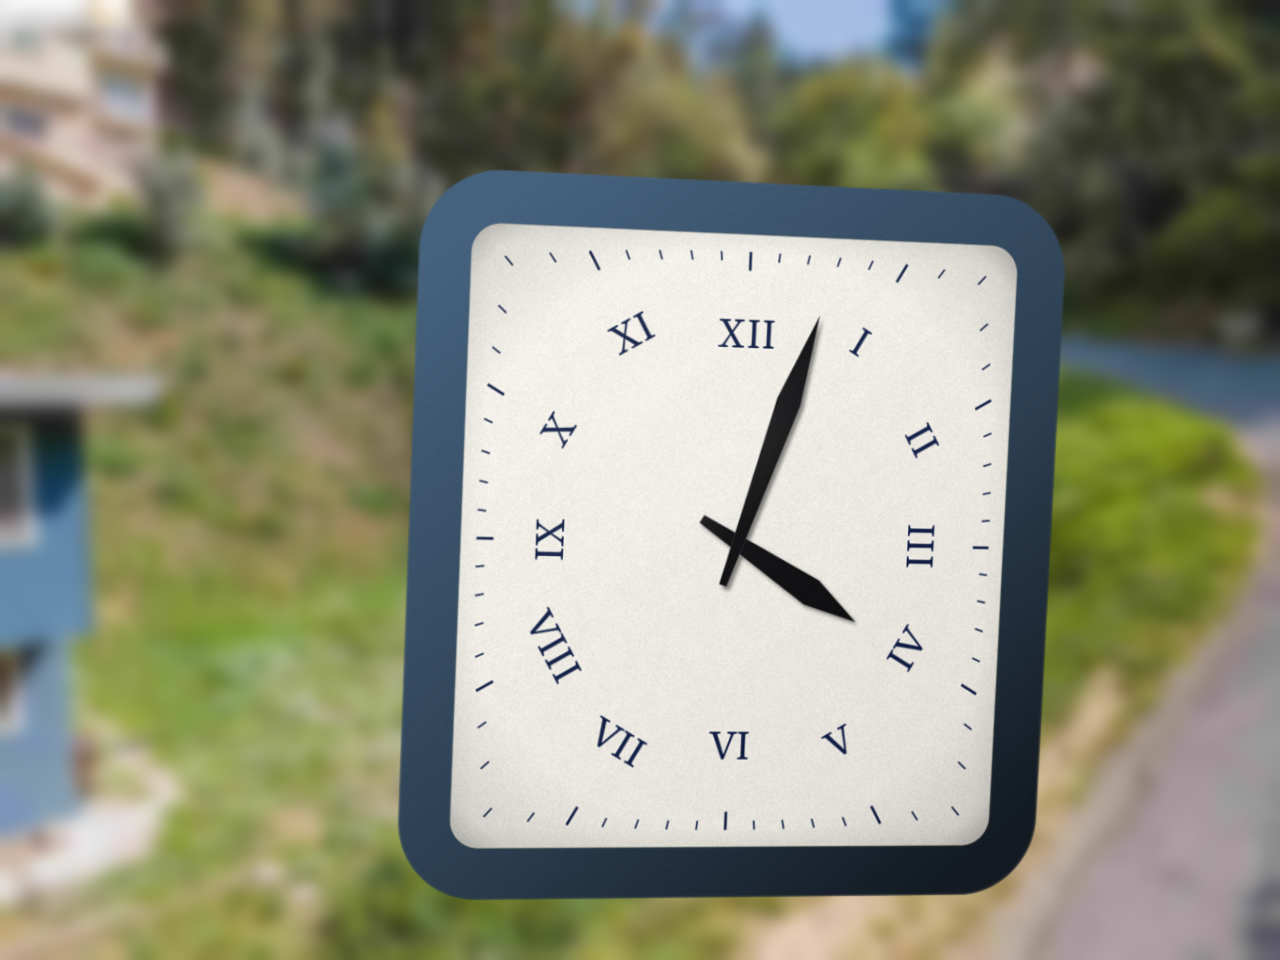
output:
4.03
